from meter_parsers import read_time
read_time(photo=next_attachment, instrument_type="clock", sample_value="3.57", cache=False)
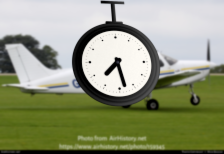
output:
7.28
